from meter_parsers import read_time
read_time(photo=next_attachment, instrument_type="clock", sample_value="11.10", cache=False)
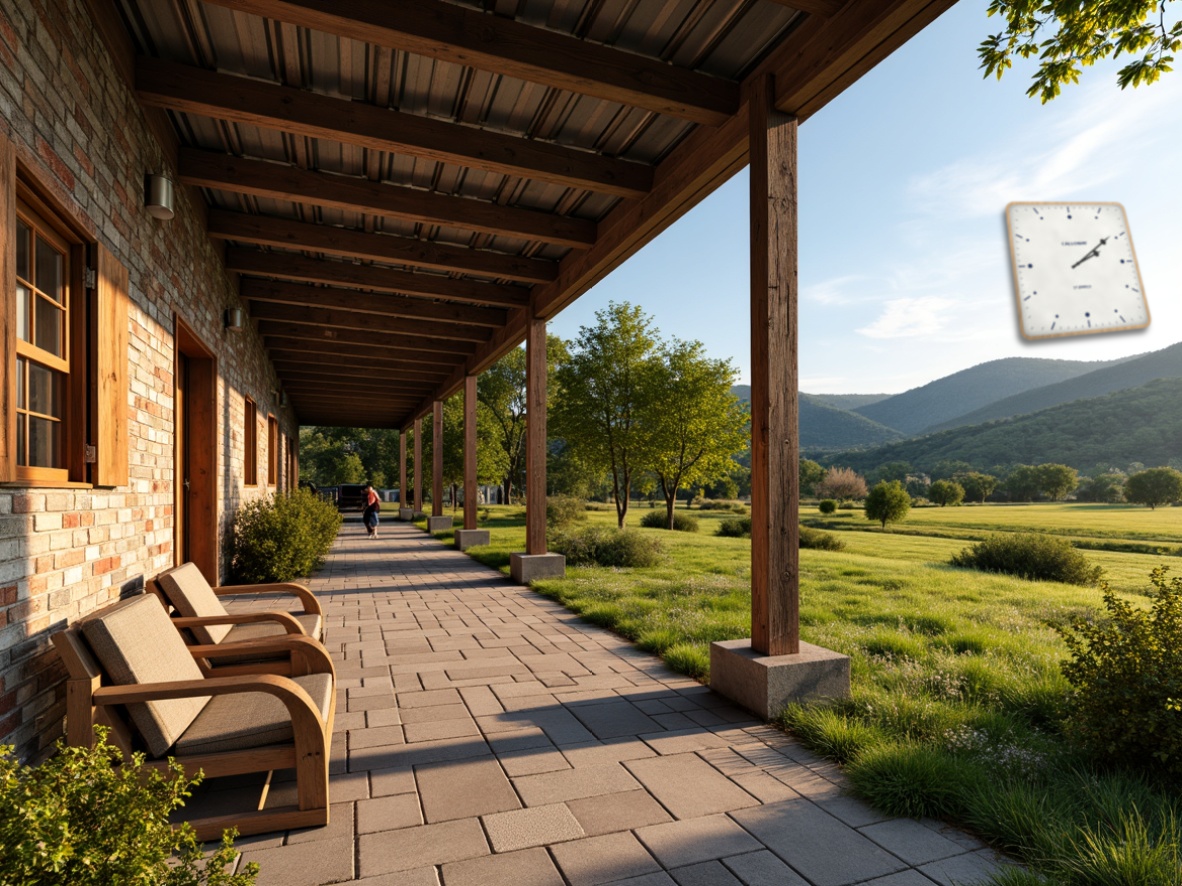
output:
2.09
